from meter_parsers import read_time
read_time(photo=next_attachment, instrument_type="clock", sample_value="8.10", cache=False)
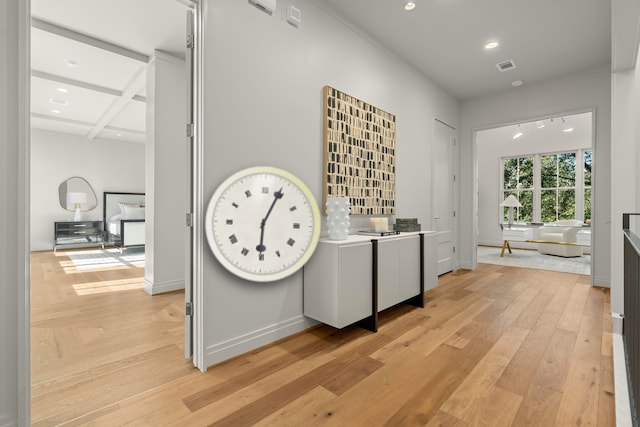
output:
6.04
